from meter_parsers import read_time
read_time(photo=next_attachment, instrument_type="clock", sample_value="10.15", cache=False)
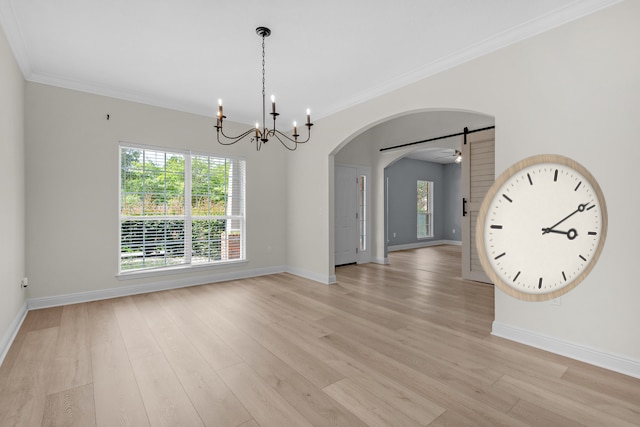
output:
3.09
